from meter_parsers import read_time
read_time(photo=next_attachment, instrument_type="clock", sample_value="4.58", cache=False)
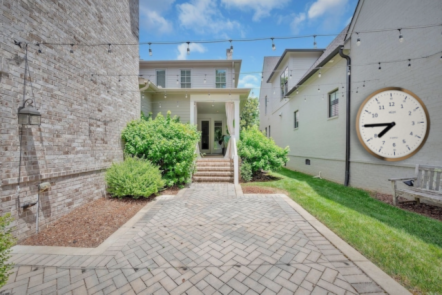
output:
7.45
